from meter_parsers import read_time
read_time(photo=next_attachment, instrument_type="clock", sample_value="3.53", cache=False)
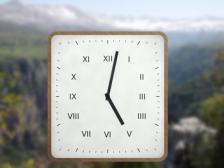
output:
5.02
